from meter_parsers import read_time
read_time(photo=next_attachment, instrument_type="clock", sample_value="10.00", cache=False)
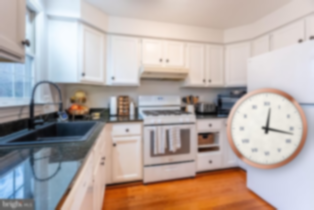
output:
12.17
